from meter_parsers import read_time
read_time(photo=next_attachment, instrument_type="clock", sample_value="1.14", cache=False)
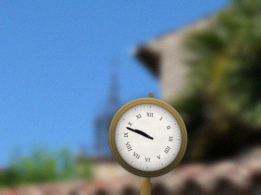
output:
9.48
